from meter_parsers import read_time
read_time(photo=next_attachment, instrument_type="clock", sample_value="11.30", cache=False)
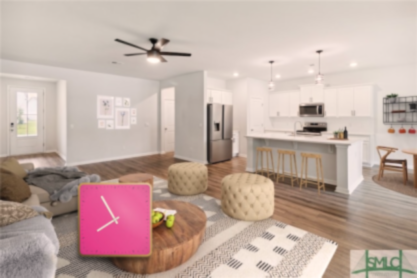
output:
7.55
